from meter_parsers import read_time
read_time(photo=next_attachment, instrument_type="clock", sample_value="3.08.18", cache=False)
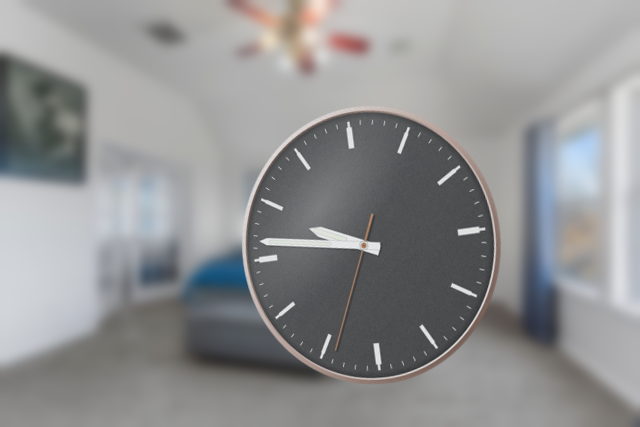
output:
9.46.34
